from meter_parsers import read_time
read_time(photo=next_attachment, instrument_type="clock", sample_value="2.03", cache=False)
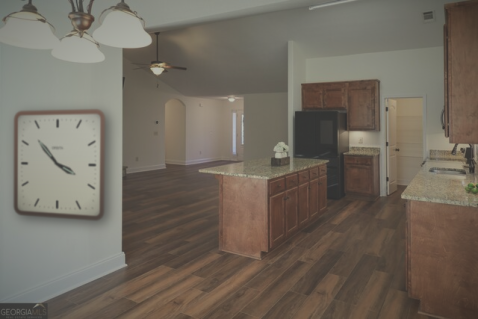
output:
3.53
